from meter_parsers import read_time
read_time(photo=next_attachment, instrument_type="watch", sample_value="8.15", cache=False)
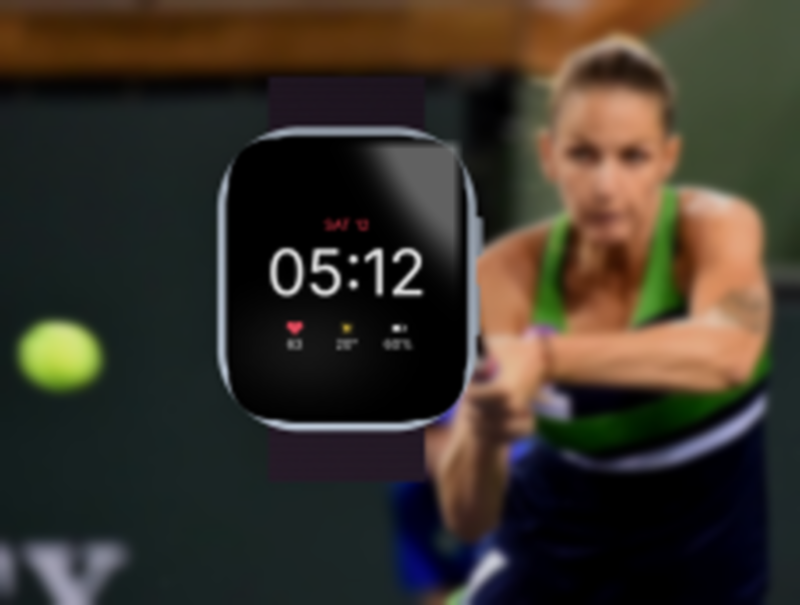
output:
5.12
